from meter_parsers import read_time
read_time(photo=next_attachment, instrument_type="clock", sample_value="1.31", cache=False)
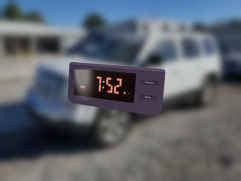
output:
7.52
